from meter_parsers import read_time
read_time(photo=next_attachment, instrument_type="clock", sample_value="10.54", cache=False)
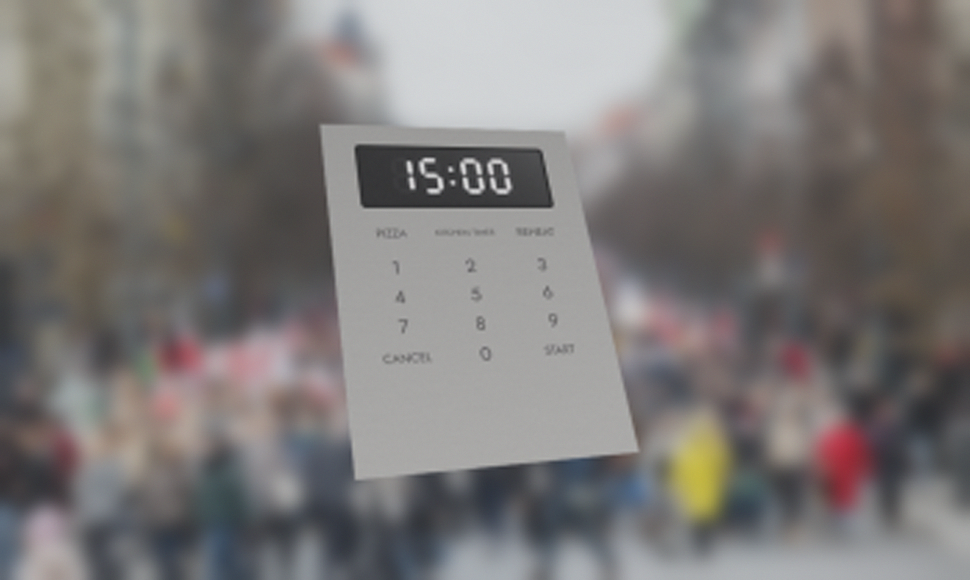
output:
15.00
